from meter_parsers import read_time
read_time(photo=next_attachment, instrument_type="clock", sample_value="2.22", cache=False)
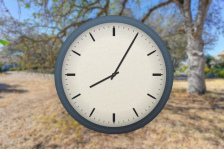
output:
8.05
